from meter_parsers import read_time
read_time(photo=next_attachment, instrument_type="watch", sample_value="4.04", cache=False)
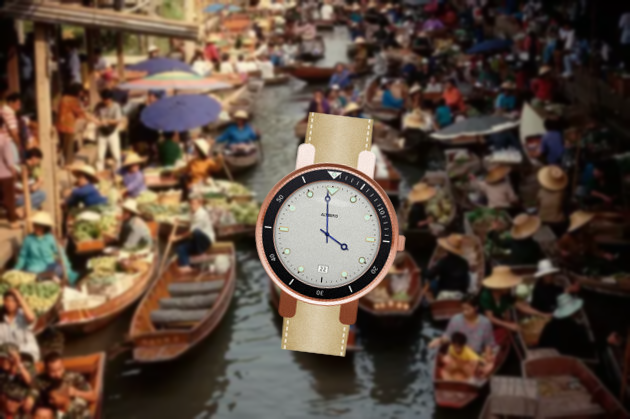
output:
3.59
